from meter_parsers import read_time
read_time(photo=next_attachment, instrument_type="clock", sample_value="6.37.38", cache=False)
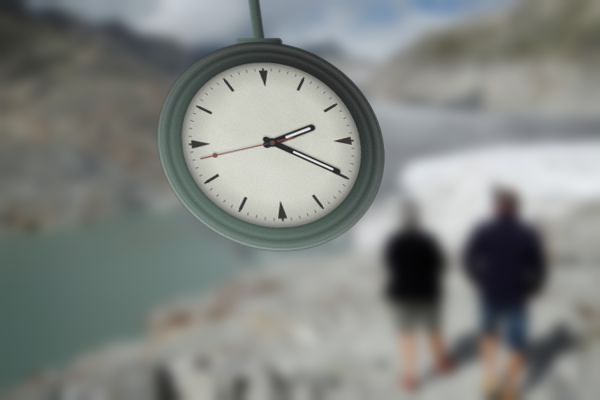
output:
2.19.43
